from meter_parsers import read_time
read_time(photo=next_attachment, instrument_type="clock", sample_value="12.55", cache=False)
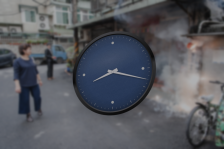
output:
8.18
